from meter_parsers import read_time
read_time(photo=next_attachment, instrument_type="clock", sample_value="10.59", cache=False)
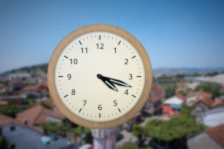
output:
4.18
